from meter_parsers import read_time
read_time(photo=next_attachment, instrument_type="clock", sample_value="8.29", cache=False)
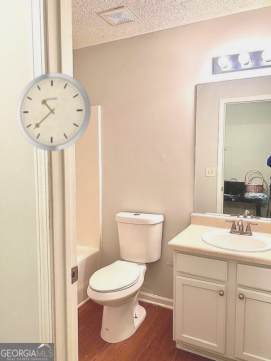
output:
10.38
